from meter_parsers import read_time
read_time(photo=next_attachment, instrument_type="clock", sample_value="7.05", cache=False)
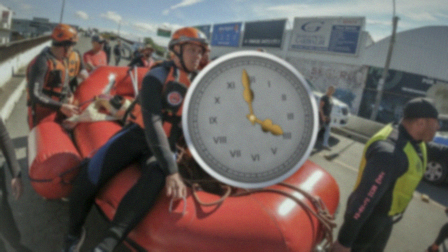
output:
3.59
